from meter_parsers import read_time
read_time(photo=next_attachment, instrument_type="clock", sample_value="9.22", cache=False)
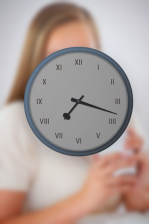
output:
7.18
